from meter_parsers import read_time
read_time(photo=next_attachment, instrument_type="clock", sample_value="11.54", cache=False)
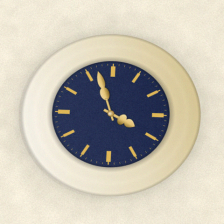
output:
3.57
